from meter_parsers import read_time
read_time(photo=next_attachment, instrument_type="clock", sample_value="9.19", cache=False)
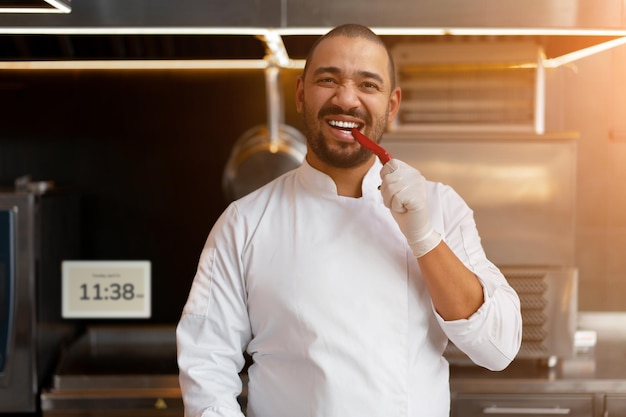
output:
11.38
